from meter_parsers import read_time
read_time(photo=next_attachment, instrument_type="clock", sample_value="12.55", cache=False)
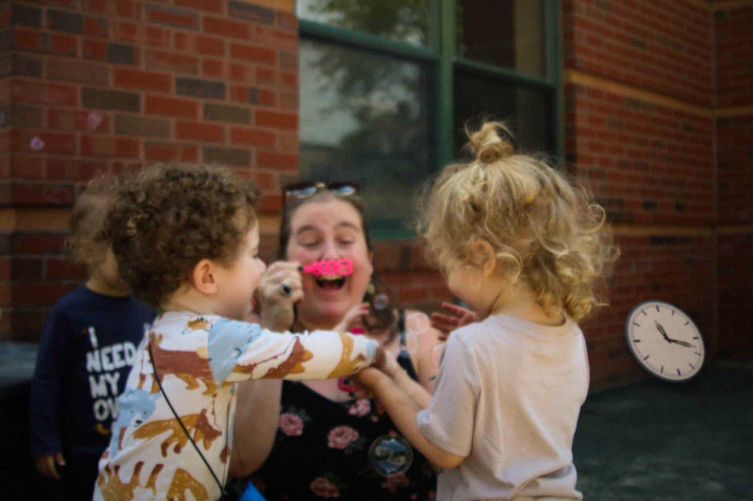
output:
11.18
